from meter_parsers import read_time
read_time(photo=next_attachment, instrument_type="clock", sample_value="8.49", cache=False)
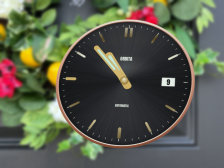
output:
10.53
